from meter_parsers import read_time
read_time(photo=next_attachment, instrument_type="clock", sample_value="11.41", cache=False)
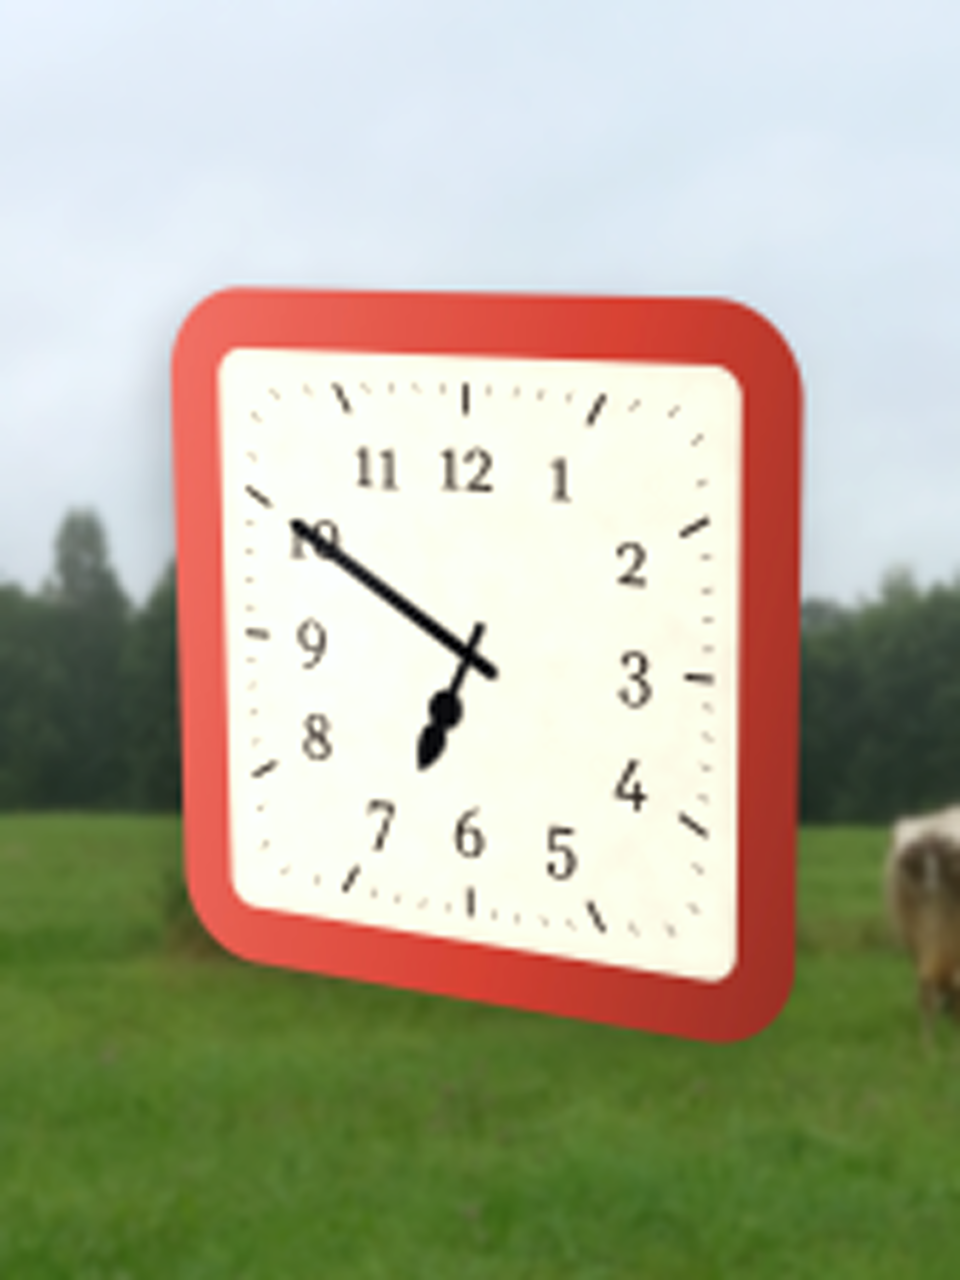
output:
6.50
